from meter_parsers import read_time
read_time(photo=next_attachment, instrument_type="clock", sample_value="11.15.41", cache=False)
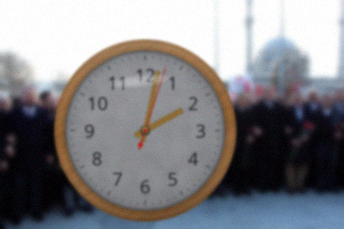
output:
2.02.03
